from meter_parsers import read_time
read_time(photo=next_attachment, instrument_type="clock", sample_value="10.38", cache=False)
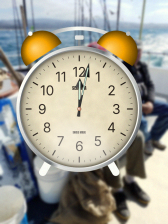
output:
12.02
